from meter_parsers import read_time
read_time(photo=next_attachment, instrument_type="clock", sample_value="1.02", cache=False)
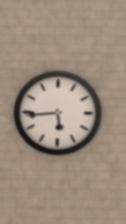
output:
5.44
